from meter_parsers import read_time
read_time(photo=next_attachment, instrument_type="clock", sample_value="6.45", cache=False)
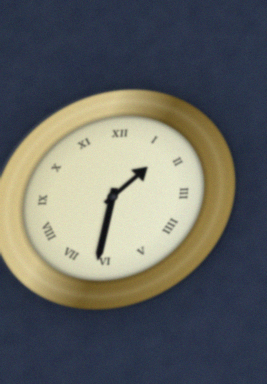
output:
1.31
